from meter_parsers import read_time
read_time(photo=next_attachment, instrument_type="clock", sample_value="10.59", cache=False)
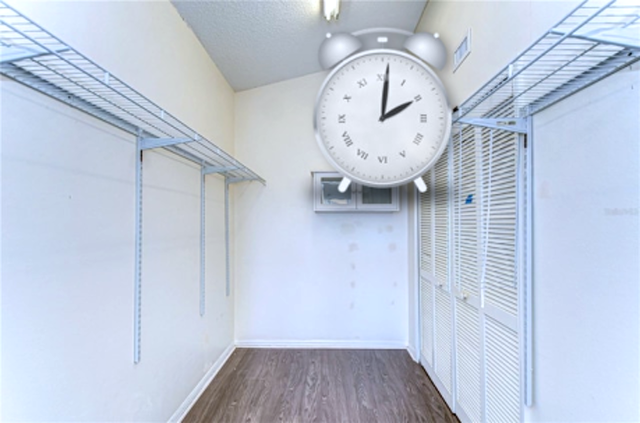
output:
2.01
